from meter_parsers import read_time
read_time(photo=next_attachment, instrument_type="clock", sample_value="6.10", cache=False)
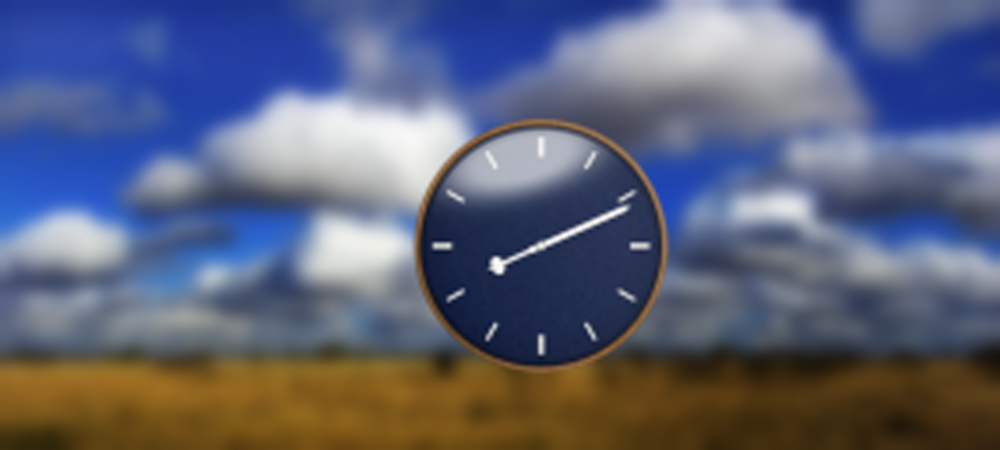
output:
8.11
